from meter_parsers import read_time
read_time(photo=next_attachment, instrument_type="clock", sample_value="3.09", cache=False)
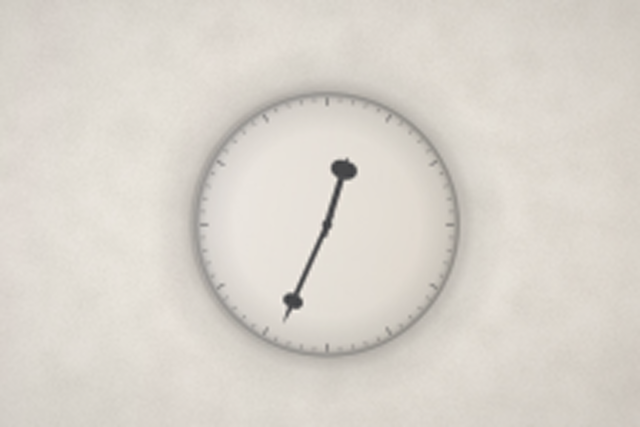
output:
12.34
